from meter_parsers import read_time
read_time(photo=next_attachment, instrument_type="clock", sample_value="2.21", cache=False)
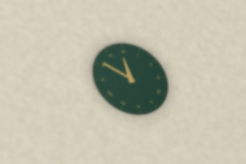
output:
11.51
